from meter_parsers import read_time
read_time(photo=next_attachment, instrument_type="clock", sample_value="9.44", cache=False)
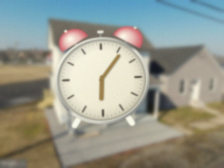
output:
6.06
